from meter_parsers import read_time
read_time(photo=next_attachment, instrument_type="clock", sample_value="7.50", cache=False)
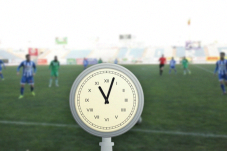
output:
11.03
